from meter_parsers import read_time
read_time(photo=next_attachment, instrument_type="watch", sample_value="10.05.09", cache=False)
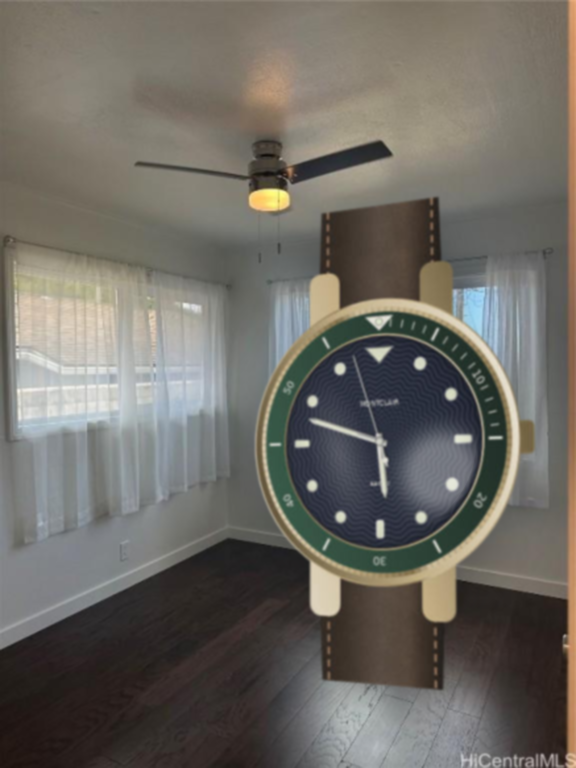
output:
5.47.57
